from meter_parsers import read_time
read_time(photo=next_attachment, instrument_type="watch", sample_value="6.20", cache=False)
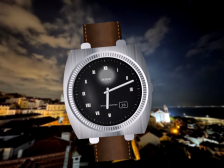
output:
6.12
